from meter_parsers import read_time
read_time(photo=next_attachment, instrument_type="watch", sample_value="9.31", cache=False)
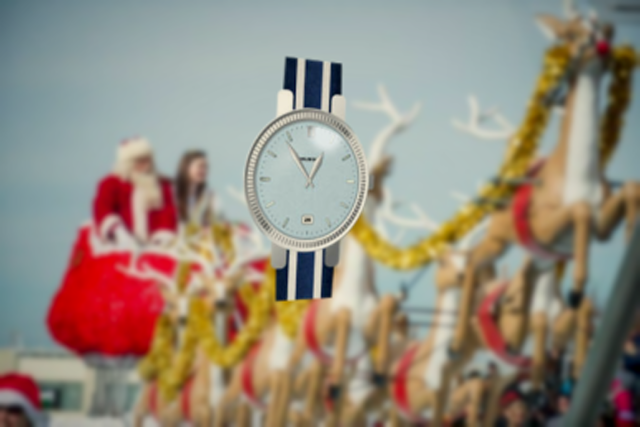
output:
12.54
